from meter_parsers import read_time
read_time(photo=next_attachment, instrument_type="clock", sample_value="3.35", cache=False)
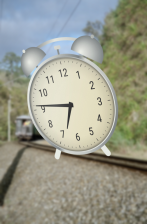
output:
6.46
